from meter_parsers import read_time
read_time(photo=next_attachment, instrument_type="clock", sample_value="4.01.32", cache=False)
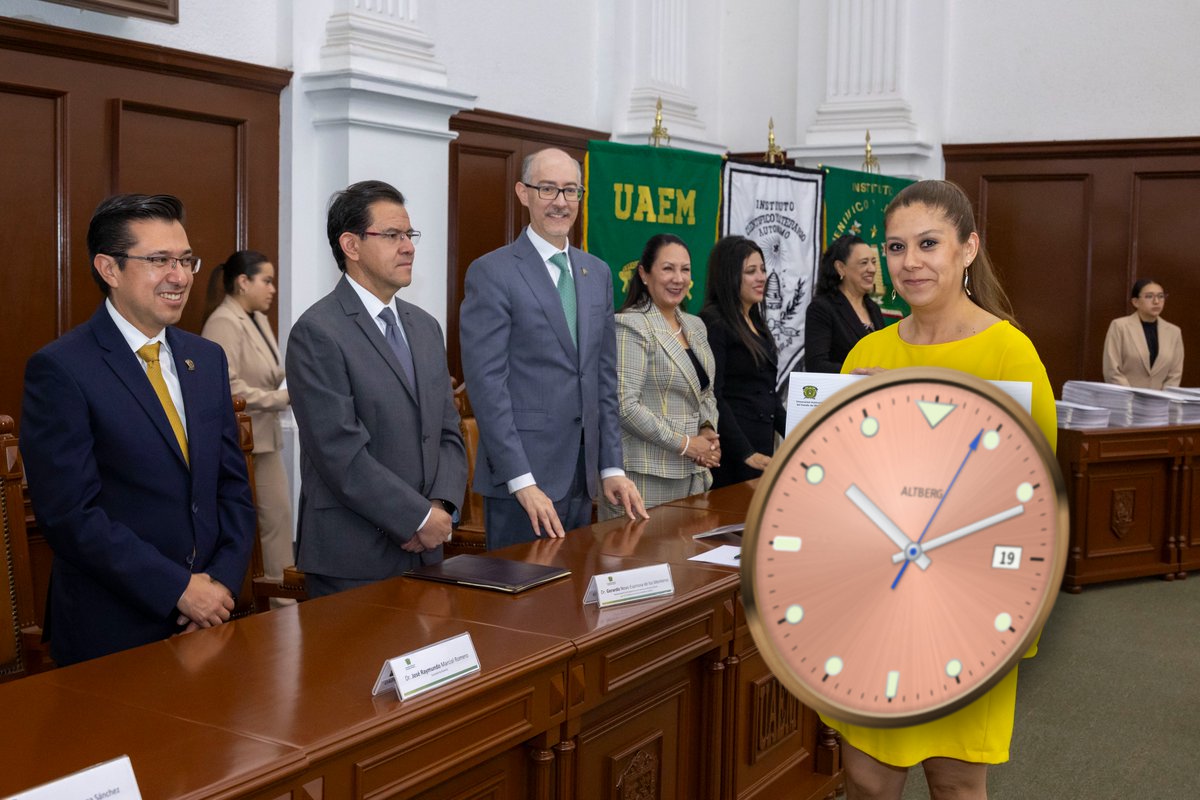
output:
10.11.04
